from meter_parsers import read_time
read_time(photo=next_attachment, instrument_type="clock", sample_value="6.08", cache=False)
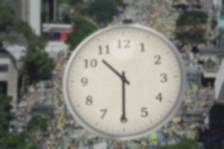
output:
10.30
